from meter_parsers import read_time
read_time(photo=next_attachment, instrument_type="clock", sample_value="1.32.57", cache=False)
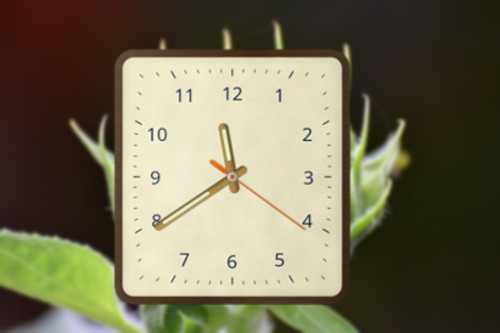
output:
11.39.21
